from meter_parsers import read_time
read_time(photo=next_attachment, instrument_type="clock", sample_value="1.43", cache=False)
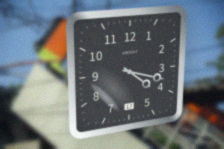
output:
4.18
